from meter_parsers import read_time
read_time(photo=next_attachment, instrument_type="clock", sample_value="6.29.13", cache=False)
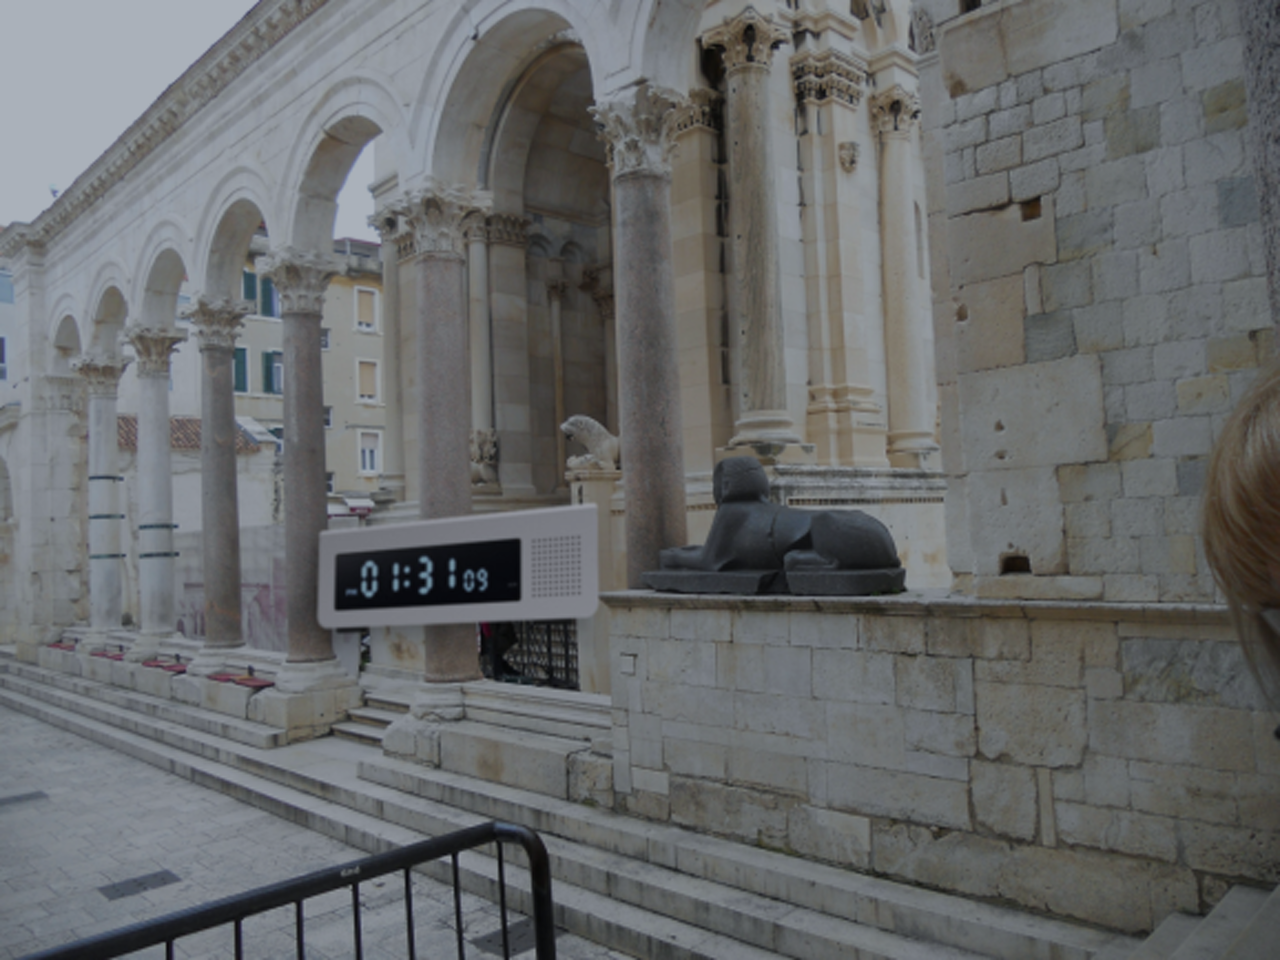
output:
1.31.09
